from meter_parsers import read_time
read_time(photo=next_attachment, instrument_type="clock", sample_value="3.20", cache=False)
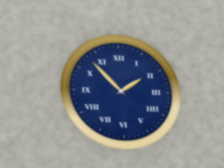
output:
1.53
